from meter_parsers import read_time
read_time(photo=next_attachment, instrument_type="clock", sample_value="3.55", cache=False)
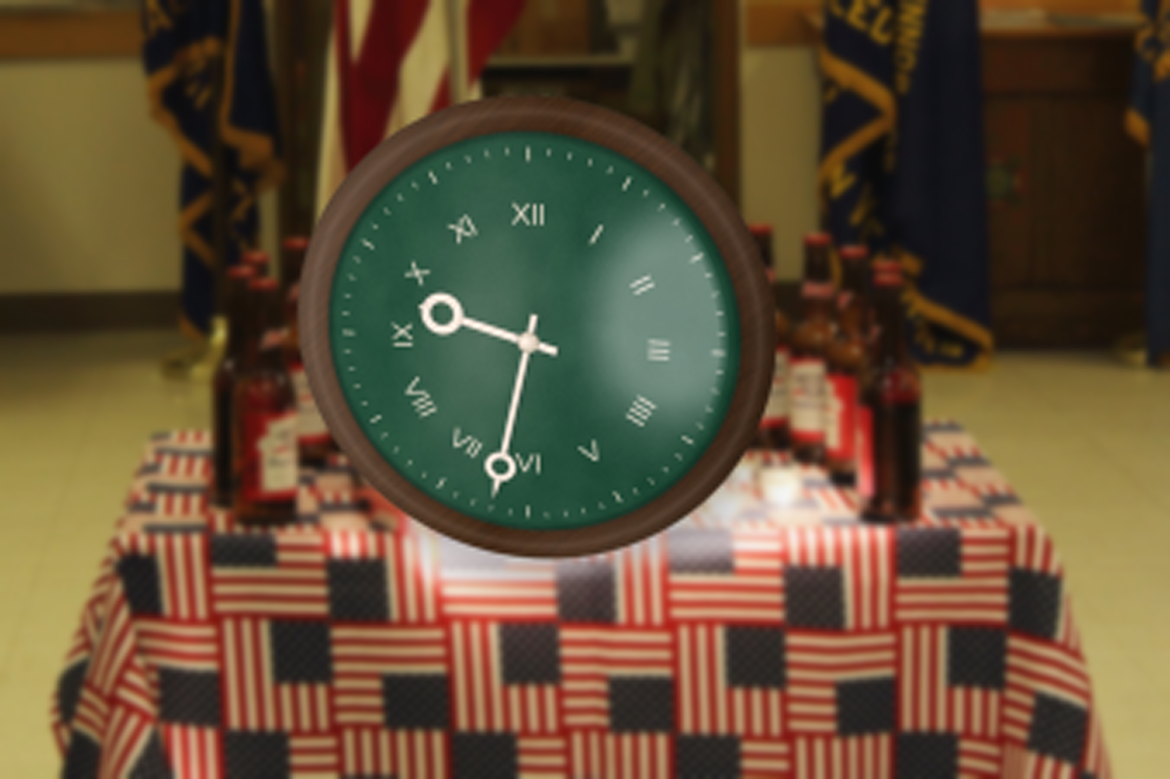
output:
9.32
